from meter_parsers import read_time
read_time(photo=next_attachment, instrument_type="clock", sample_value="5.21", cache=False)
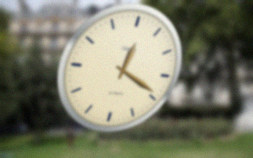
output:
12.19
